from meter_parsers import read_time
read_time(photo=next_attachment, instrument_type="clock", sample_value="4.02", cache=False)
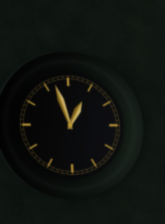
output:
12.57
